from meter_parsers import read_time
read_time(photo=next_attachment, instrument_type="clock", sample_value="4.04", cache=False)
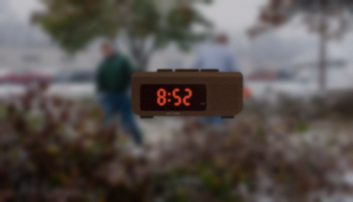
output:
8.52
